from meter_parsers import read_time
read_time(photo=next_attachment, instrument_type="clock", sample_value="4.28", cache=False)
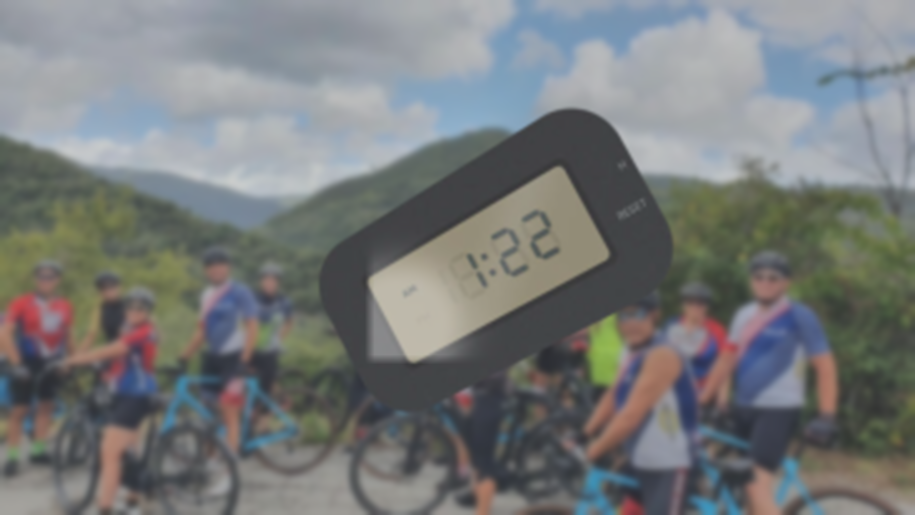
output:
1.22
